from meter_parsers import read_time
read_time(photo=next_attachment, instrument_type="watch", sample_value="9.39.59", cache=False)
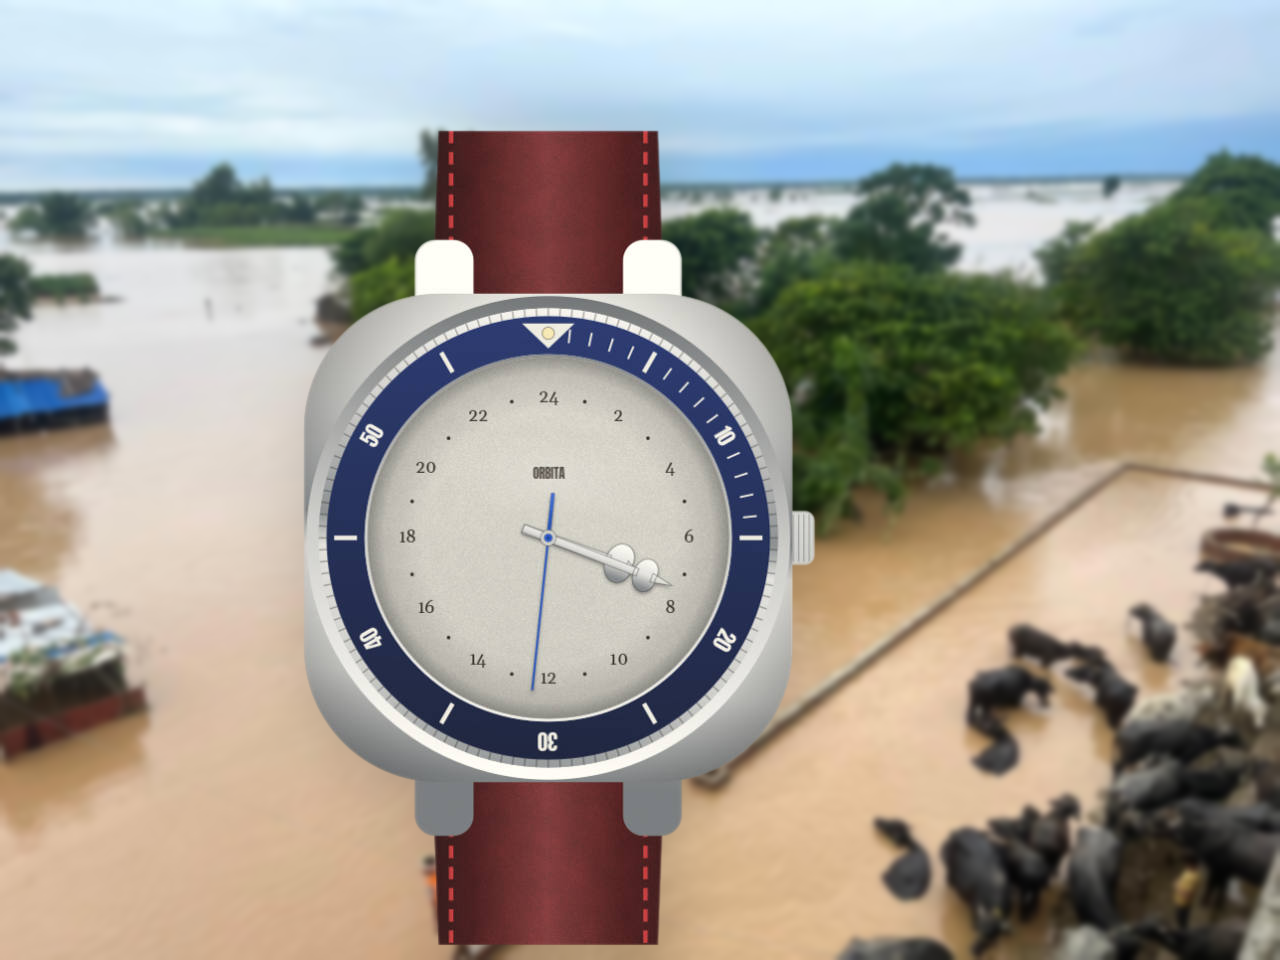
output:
7.18.31
